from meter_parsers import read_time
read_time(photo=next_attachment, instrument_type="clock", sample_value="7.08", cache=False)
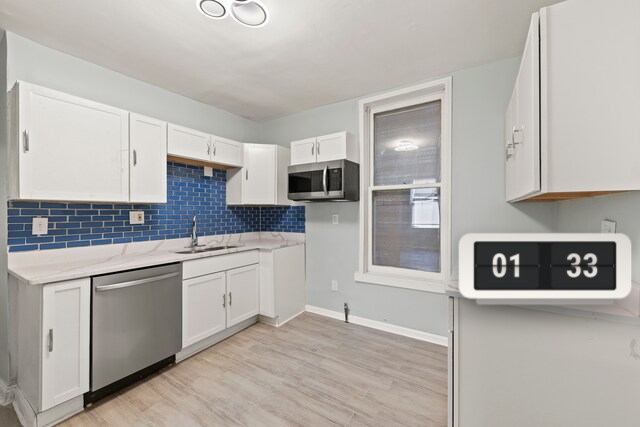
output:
1.33
